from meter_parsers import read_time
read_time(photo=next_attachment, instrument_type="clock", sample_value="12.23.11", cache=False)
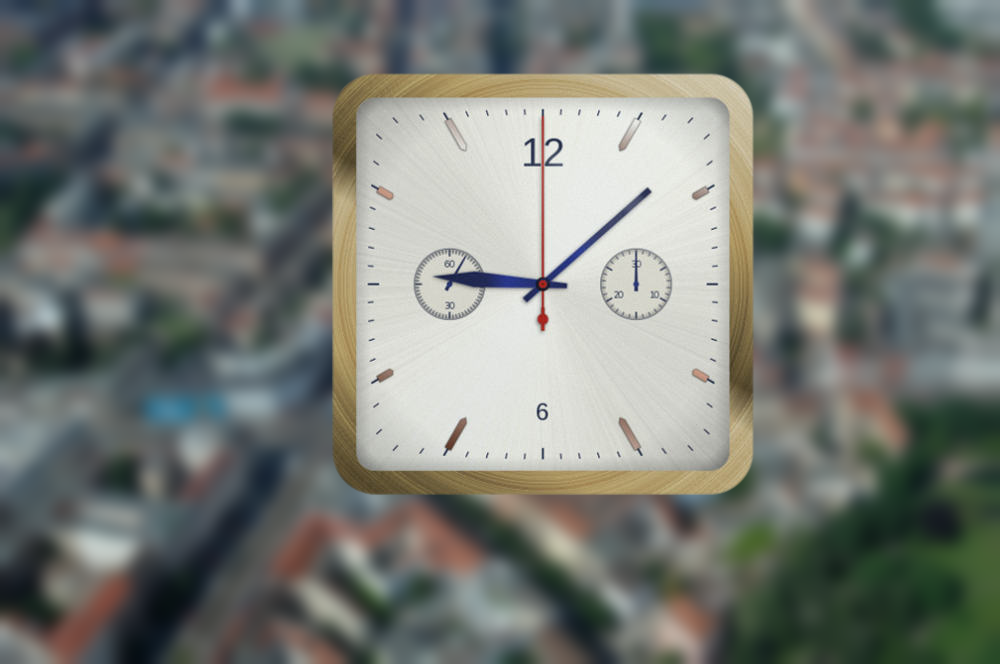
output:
9.08.05
